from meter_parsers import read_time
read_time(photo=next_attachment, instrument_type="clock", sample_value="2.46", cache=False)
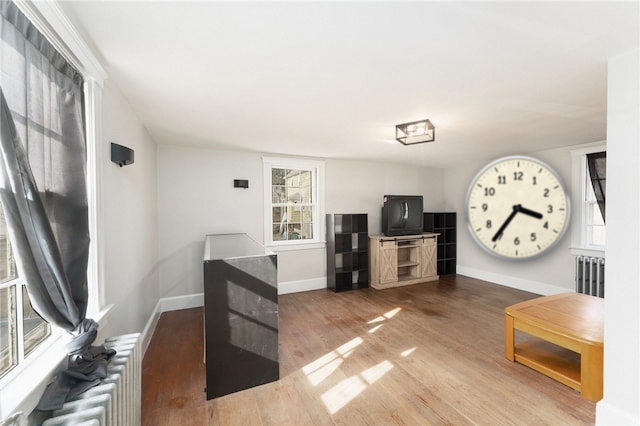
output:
3.36
